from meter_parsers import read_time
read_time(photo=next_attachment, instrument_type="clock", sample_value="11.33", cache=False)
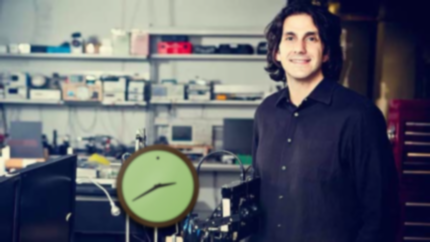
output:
2.40
